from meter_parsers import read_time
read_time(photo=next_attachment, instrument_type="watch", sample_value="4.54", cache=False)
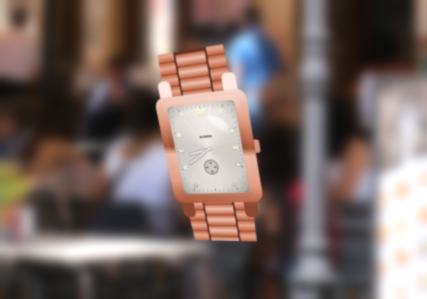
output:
8.40
